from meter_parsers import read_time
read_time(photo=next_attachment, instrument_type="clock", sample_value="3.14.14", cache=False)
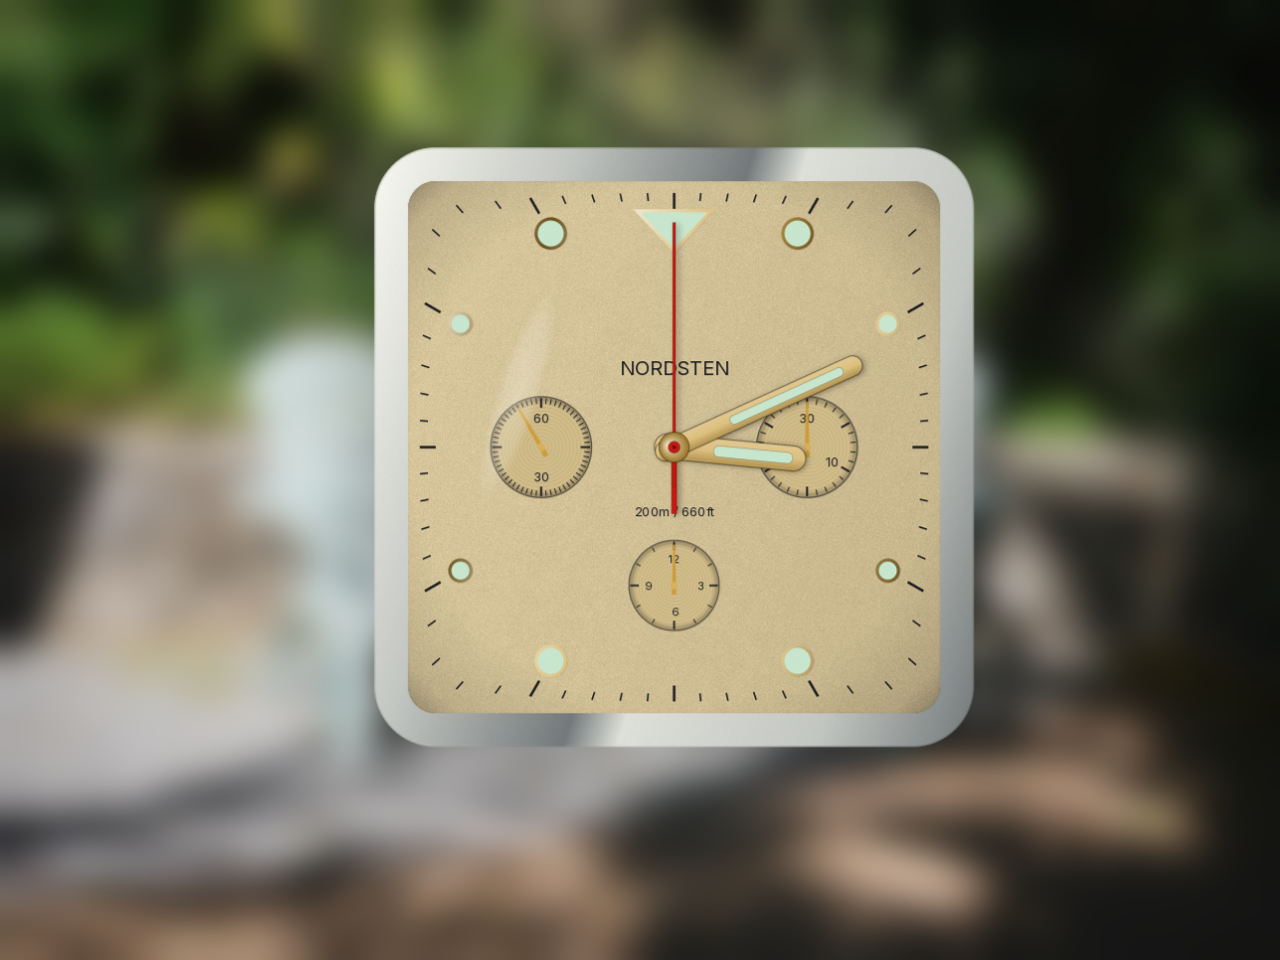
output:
3.10.55
